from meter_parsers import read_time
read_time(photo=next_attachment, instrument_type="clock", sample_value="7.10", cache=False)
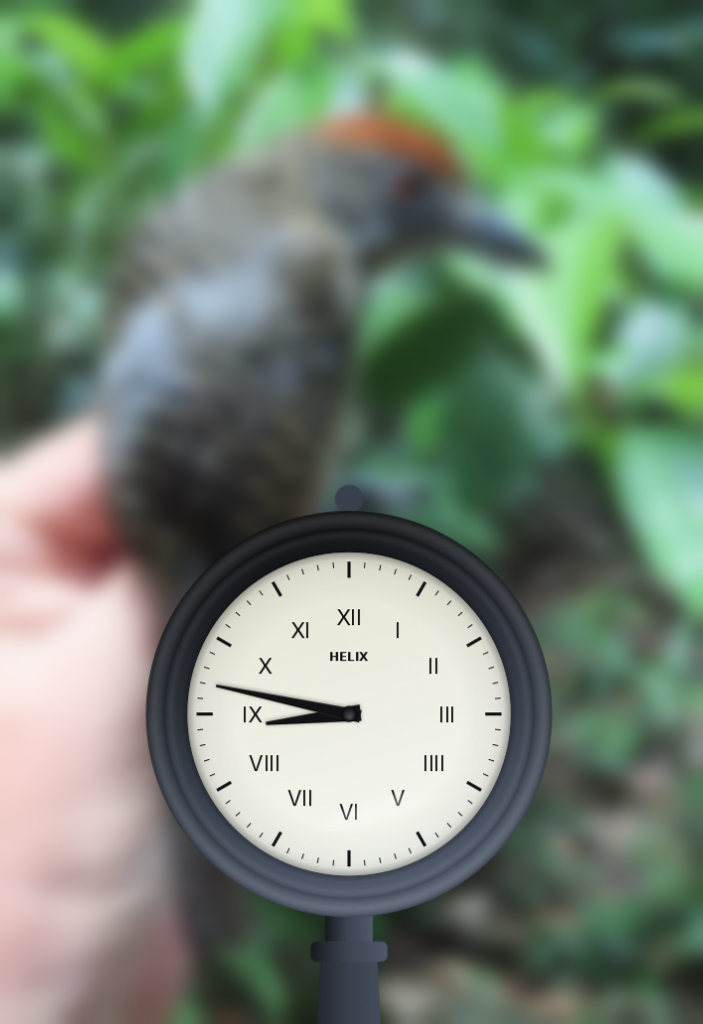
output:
8.47
